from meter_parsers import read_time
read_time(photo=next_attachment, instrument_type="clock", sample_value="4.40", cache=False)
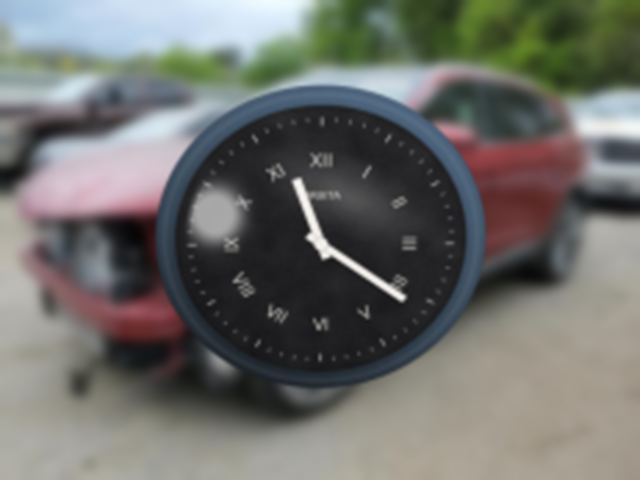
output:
11.21
